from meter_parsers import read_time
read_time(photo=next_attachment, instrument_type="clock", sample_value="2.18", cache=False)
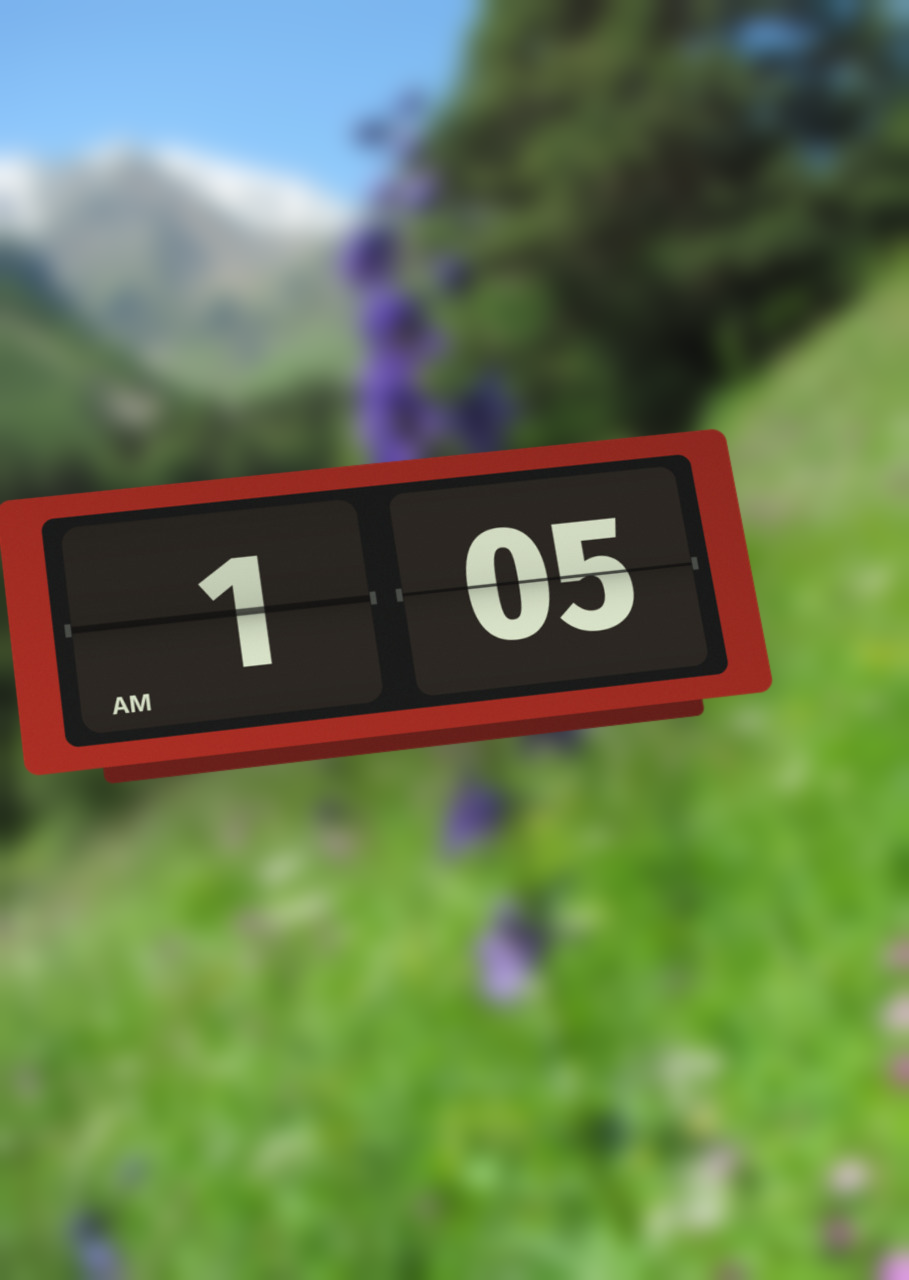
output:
1.05
